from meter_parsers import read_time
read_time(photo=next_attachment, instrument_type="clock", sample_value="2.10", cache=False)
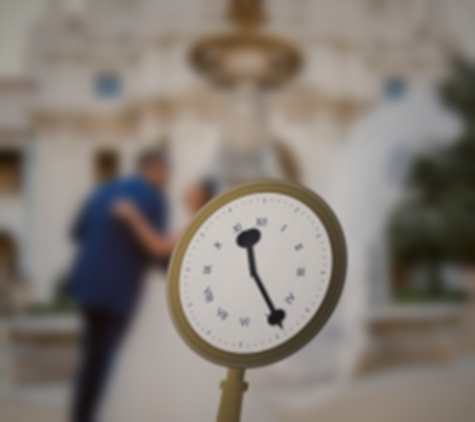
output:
11.24
